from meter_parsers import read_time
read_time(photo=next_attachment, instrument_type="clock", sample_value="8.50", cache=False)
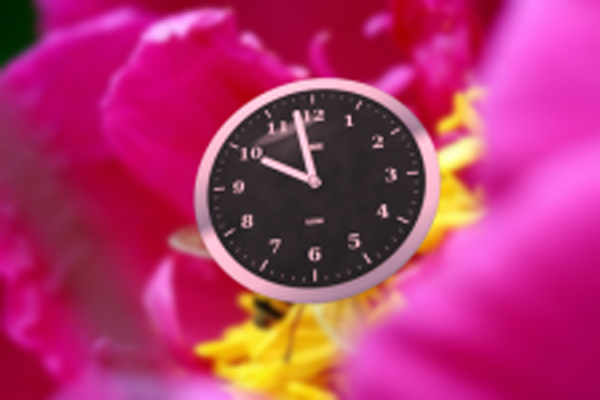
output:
9.58
